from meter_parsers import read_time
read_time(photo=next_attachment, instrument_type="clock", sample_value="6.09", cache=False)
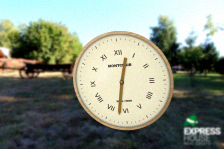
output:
12.32
